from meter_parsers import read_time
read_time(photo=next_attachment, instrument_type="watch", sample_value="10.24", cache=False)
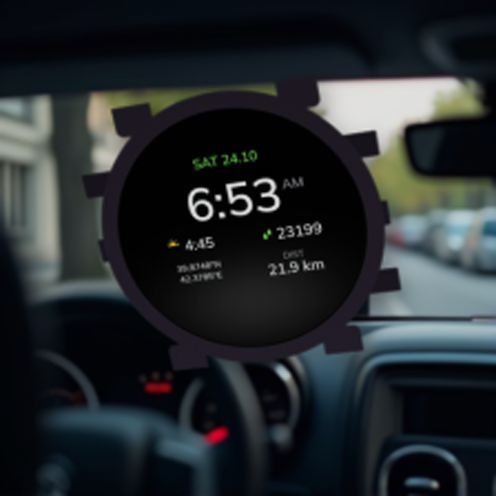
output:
6.53
